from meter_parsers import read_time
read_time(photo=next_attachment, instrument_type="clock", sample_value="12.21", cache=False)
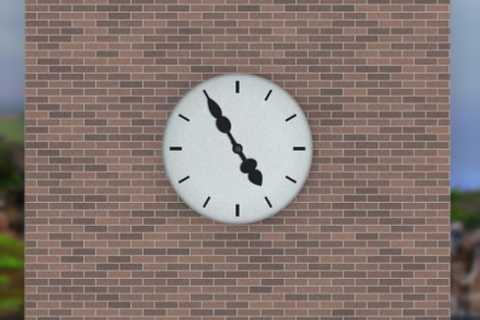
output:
4.55
